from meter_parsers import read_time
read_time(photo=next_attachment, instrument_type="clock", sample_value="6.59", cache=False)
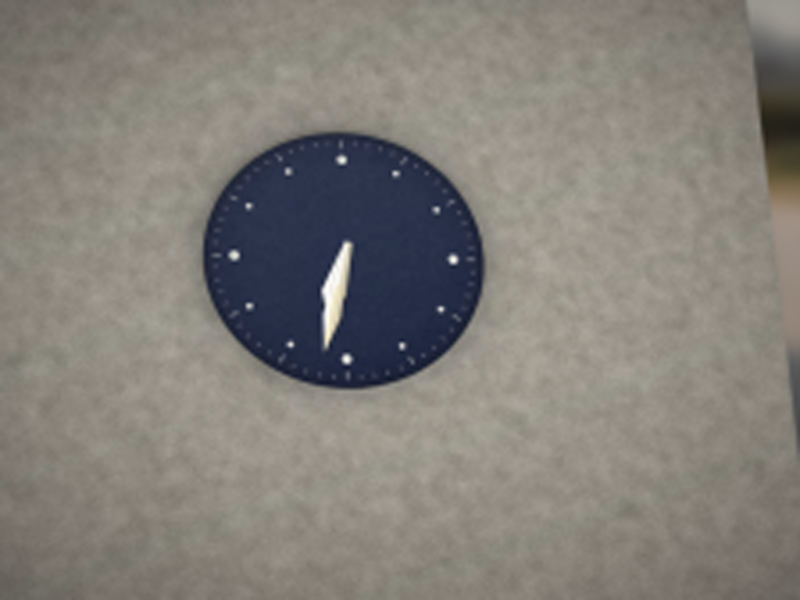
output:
6.32
